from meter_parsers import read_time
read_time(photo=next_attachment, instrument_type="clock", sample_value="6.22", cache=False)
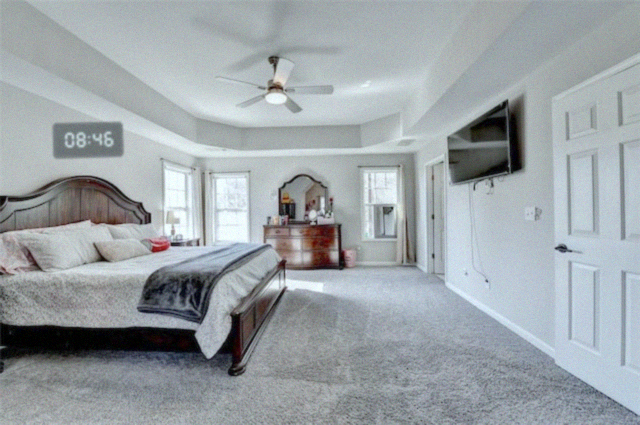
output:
8.46
